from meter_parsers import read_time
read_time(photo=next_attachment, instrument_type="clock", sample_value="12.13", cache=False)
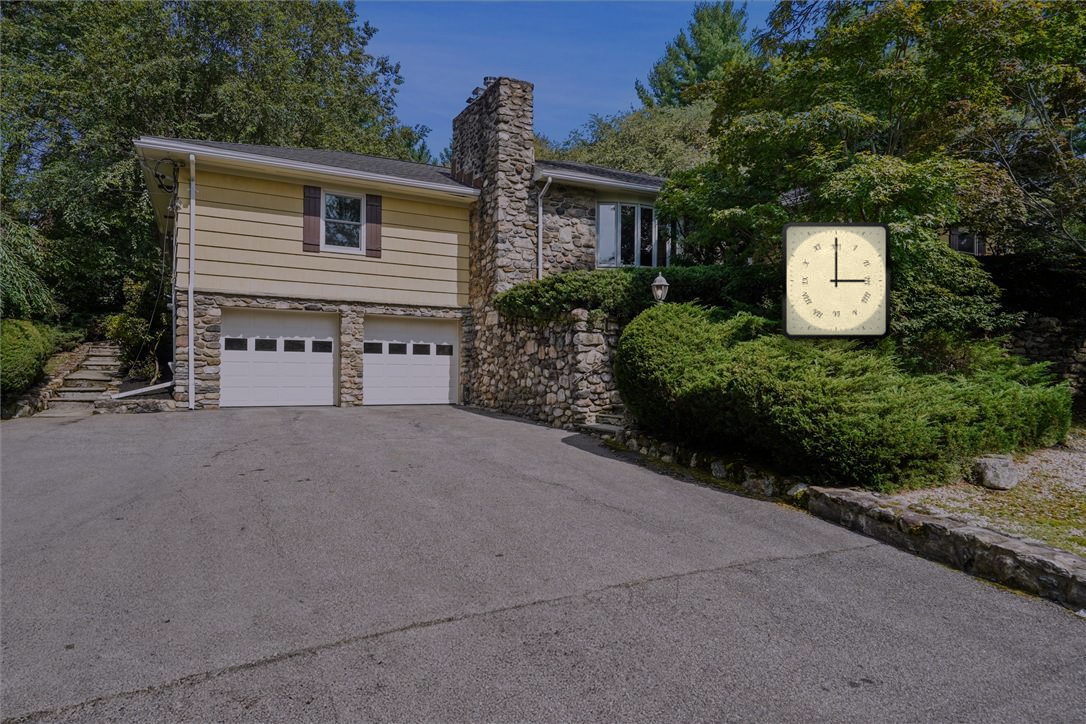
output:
3.00
